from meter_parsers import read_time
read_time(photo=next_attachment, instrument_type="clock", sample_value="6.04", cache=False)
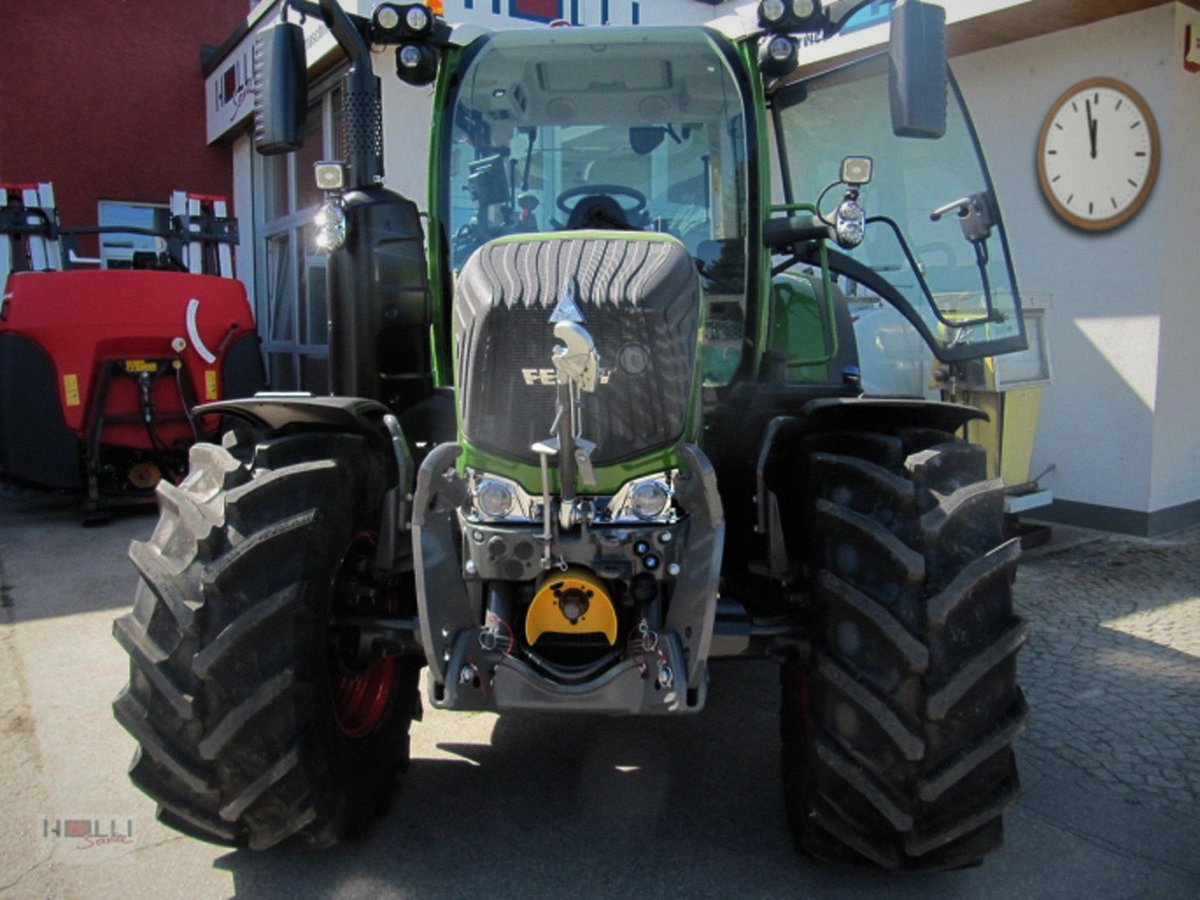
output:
11.58
